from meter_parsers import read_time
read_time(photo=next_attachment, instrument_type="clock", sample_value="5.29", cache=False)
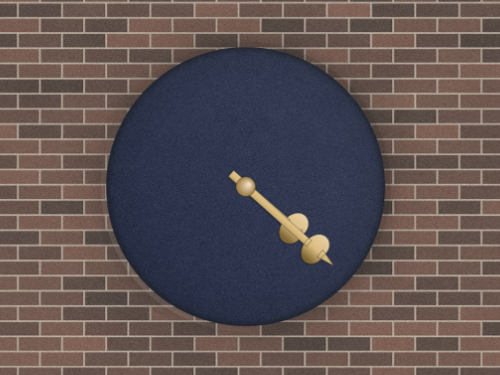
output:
4.22
